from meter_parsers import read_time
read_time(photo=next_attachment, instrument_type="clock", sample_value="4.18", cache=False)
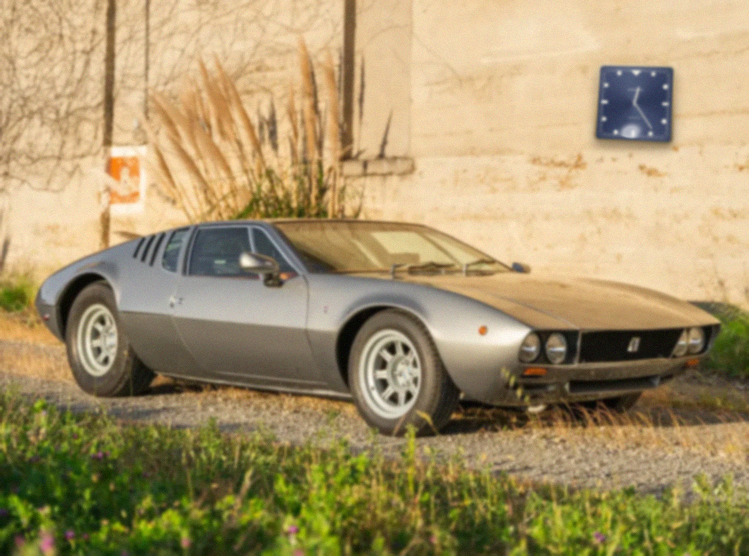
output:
12.24
